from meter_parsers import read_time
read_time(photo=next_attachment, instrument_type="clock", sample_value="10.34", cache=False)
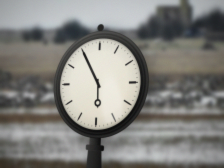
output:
5.55
